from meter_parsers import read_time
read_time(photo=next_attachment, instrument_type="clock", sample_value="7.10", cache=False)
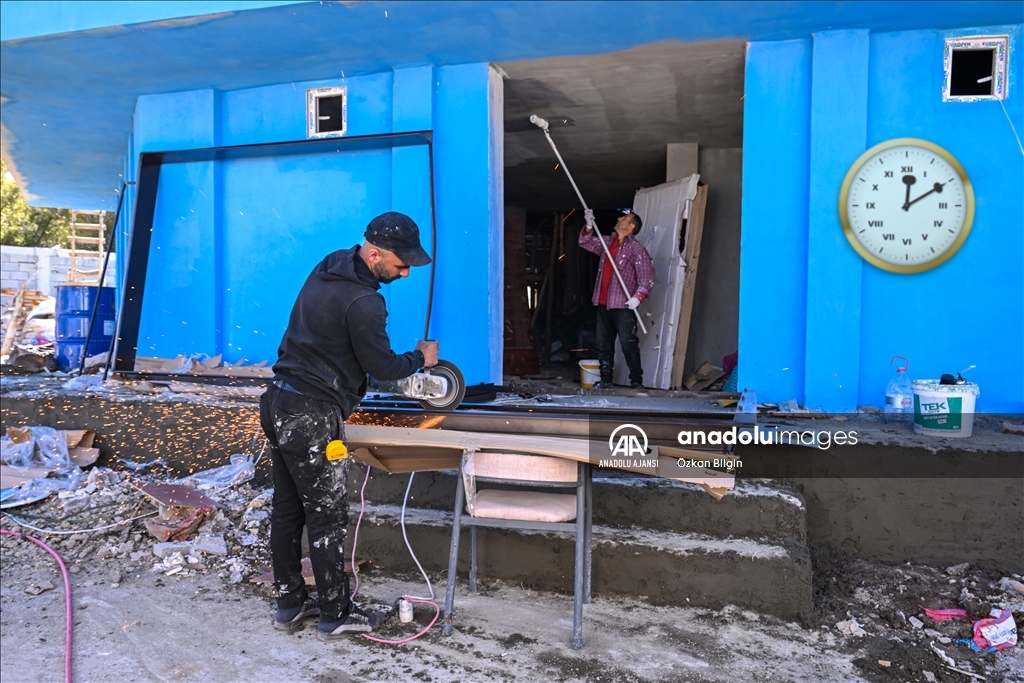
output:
12.10
